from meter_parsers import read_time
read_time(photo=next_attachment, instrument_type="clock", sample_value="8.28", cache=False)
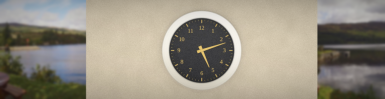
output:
5.12
